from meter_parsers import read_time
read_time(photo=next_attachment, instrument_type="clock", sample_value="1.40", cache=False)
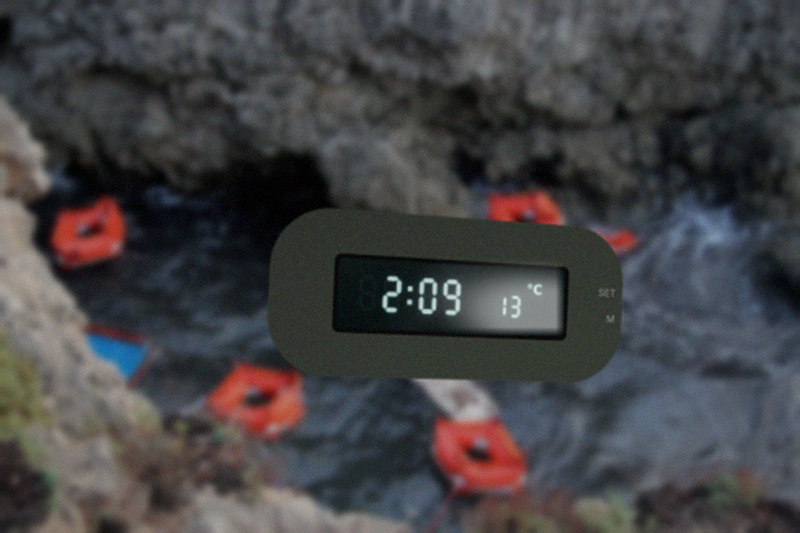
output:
2.09
